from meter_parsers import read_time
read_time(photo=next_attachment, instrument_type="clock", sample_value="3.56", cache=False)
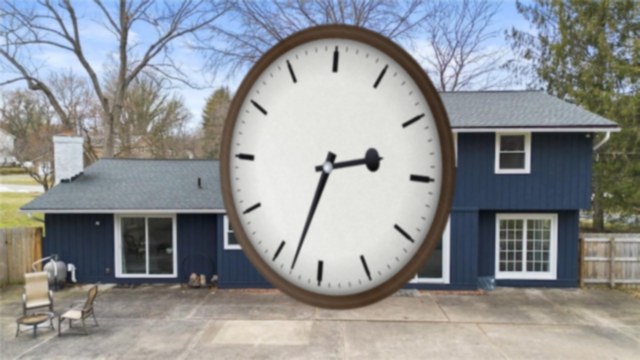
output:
2.33
